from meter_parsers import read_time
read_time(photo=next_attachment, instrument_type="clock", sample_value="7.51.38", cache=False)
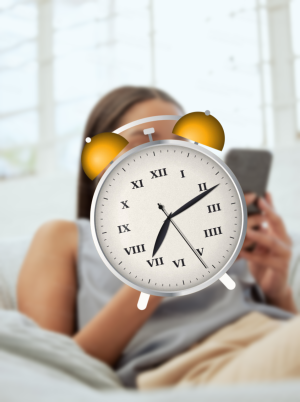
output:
7.11.26
